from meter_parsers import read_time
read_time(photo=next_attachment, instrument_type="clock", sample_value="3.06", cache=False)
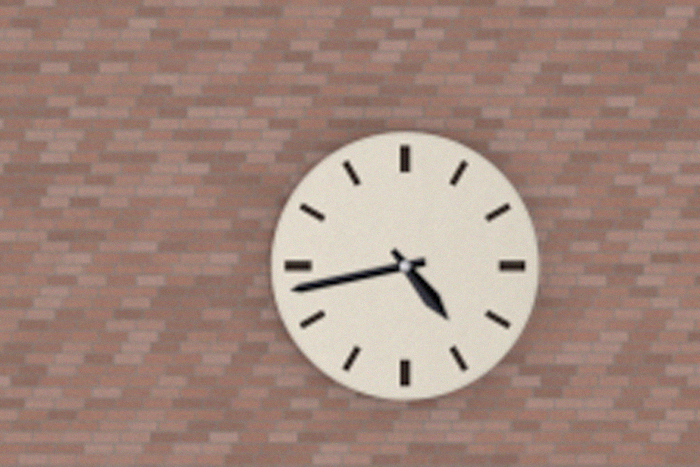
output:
4.43
